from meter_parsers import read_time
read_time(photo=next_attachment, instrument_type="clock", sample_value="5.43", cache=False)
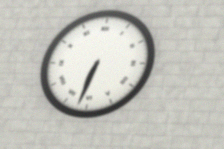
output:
6.32
